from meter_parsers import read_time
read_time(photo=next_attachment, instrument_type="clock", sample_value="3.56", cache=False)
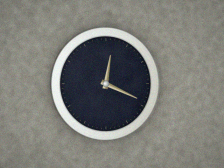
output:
12.19
